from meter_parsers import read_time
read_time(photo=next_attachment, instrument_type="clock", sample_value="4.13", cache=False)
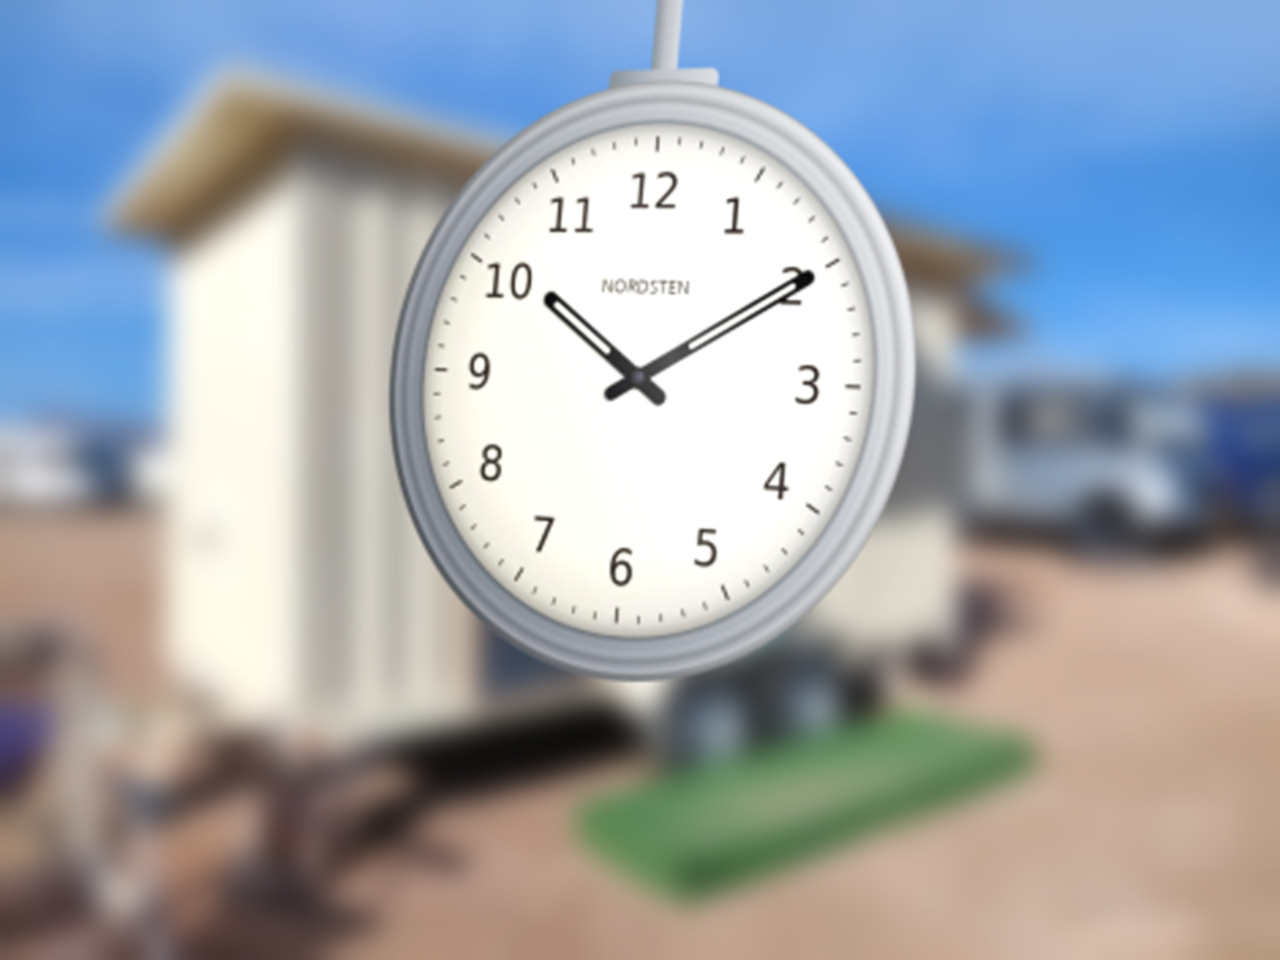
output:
10.10
